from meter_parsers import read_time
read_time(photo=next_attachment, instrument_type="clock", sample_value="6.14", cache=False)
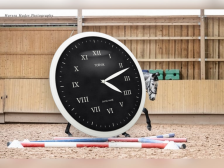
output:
4.12
